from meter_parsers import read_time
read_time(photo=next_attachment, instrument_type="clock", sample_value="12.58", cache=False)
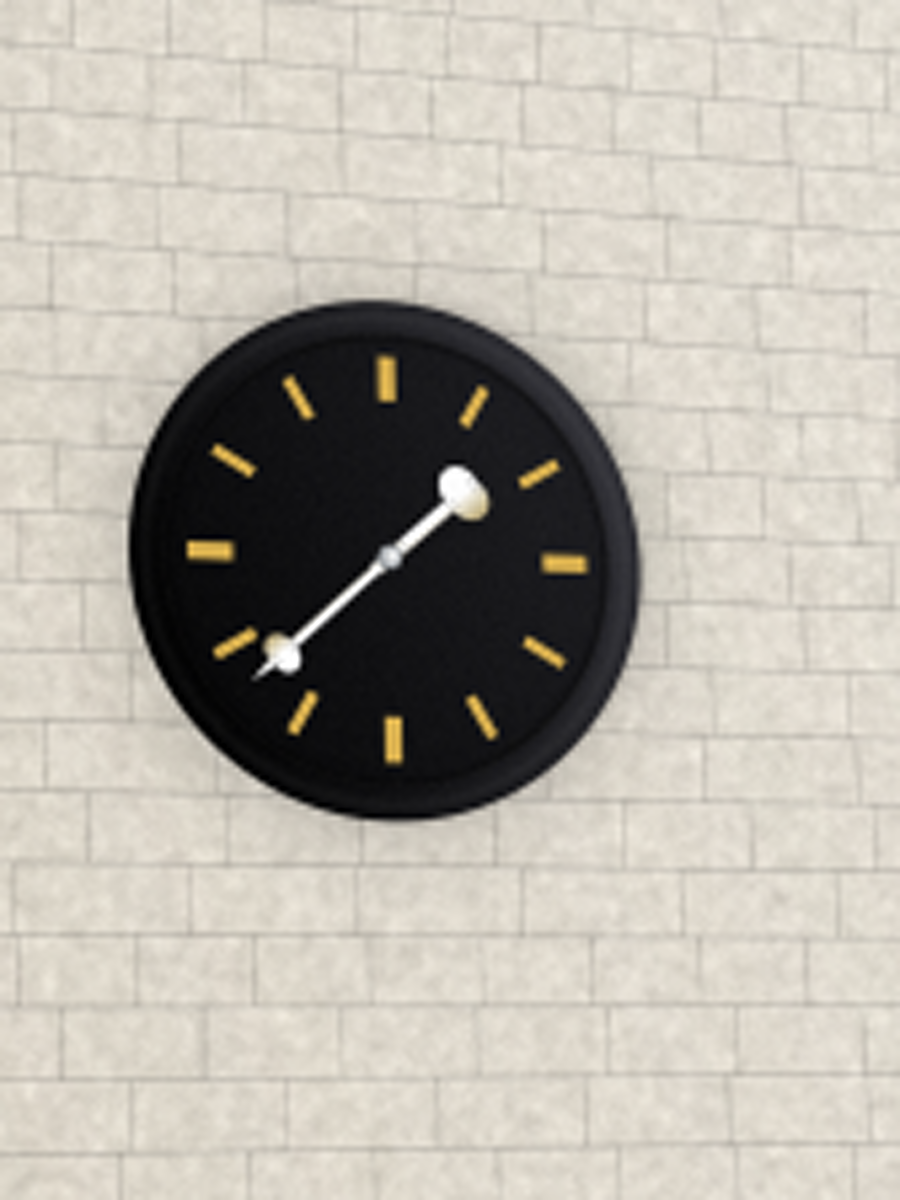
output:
1.38
